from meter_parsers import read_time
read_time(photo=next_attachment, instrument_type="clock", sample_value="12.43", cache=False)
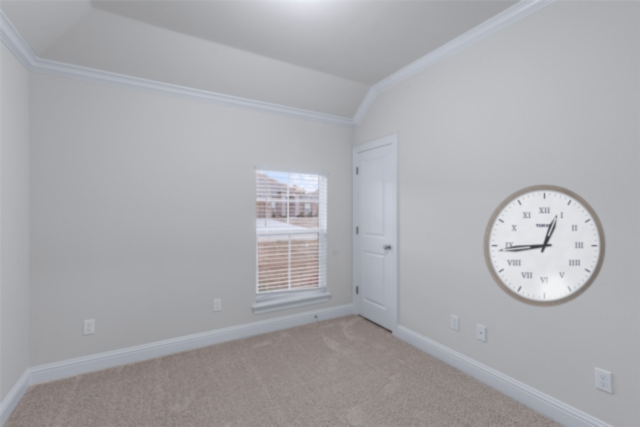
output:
12.44
